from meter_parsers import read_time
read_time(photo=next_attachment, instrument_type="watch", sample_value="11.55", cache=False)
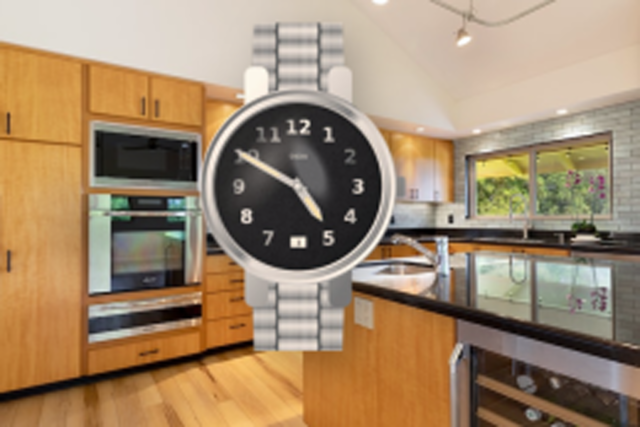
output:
4.50
